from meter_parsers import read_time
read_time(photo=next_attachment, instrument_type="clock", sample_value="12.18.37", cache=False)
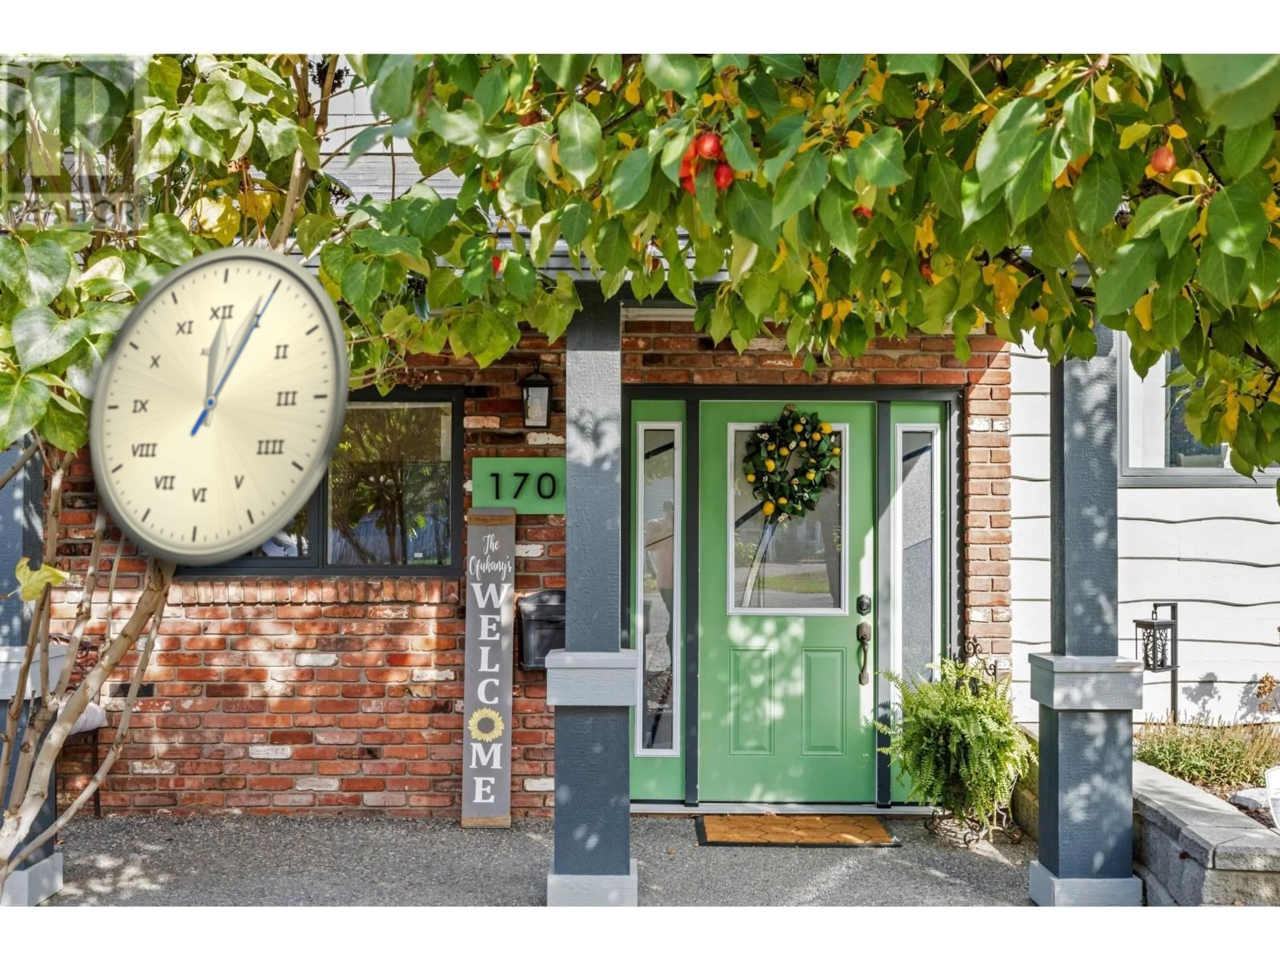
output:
12.04.05
